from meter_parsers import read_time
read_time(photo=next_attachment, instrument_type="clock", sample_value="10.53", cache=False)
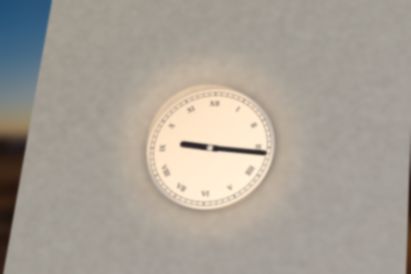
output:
9.16
